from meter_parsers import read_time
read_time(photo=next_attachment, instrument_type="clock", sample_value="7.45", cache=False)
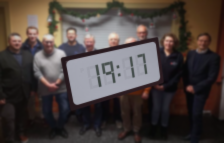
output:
19.17
